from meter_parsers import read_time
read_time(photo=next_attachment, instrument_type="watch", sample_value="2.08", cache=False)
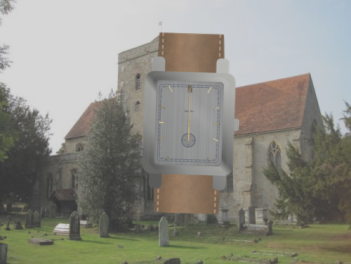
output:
6.00
